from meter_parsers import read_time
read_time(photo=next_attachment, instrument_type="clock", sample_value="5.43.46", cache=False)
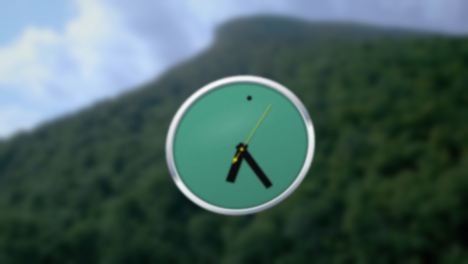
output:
6.23.04
